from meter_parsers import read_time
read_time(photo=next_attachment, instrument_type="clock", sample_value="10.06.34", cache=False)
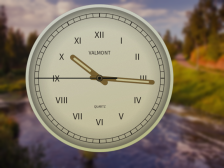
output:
10.15.45
